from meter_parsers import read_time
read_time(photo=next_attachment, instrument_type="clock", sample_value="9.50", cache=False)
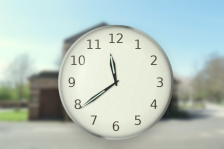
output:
11.39
